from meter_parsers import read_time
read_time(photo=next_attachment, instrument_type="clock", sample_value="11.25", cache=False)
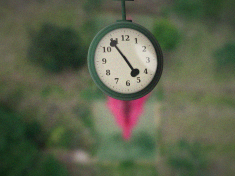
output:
4.54
